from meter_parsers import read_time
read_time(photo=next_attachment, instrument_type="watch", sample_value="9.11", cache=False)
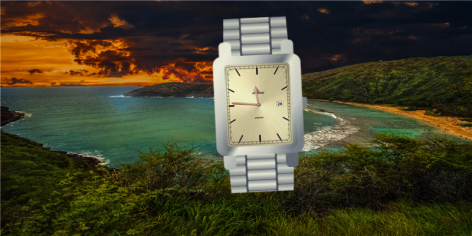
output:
11.46
